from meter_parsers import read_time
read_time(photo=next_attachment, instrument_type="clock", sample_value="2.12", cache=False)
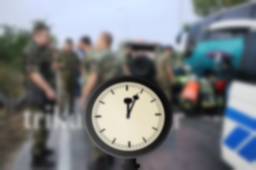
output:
12.04
